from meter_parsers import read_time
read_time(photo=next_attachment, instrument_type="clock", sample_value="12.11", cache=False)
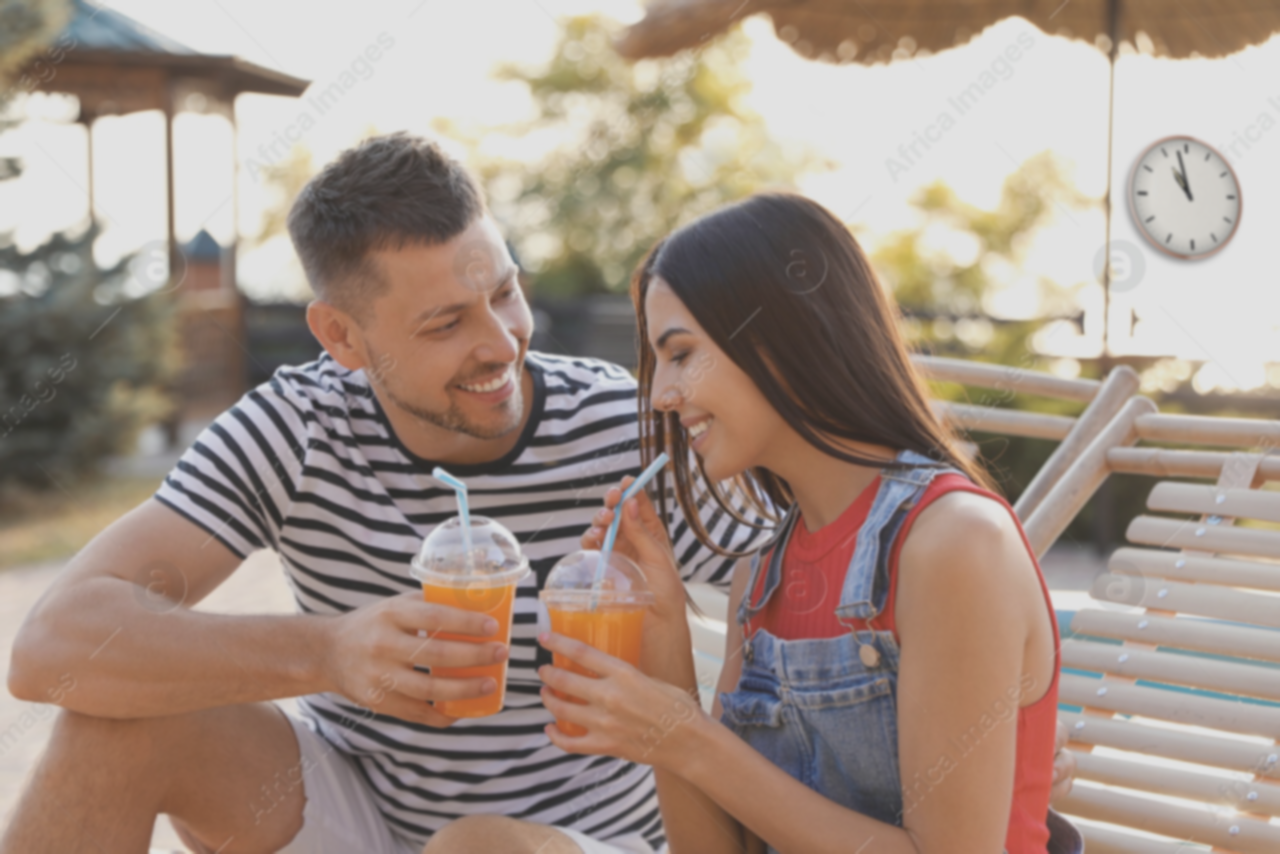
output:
10.58
